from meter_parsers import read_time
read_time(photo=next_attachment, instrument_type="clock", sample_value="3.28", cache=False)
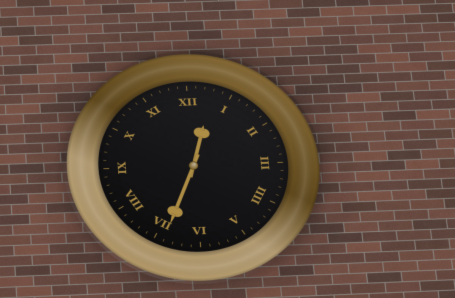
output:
12.34
